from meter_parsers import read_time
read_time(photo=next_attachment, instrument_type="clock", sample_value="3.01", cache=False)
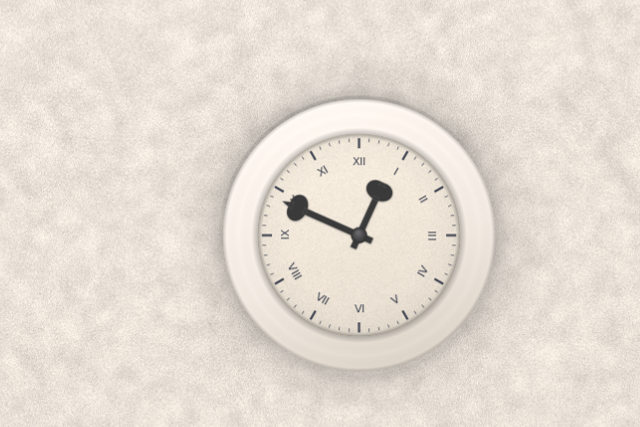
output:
12.49
